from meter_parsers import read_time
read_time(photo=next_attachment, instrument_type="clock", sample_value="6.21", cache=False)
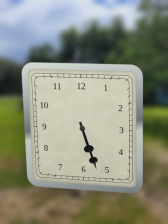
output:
5.27
